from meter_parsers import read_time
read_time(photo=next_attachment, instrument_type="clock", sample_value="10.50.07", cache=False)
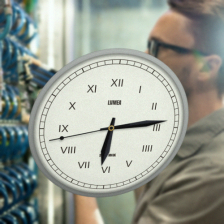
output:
6.13.43
